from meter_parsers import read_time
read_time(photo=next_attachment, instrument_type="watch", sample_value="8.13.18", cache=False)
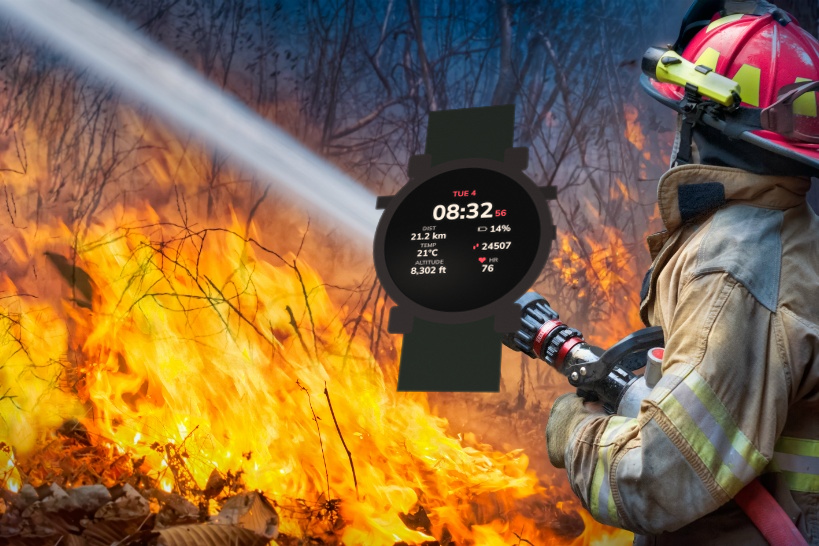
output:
8.32.56
